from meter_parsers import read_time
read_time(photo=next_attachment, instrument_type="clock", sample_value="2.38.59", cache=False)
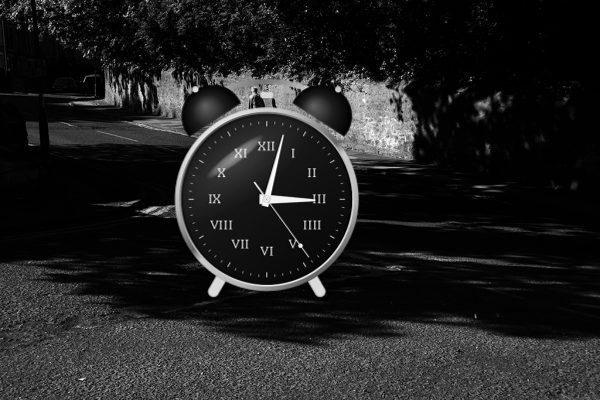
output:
3.02.24
